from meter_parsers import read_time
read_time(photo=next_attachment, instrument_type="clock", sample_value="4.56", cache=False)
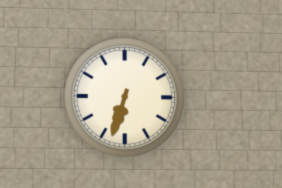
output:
6.33
